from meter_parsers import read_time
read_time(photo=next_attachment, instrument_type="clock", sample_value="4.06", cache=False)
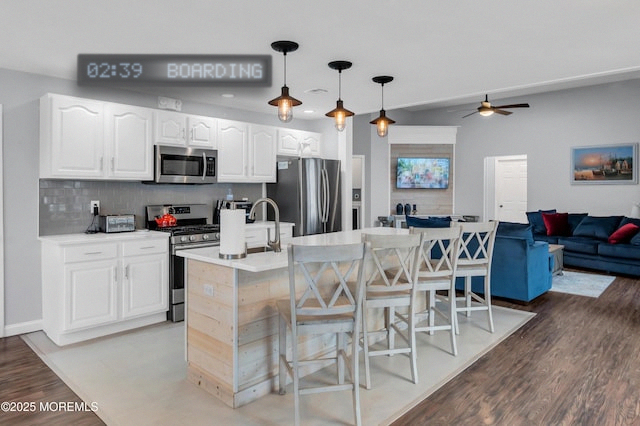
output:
2.39
